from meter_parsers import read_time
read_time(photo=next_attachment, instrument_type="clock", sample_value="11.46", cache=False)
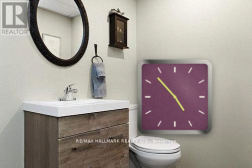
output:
4.53
